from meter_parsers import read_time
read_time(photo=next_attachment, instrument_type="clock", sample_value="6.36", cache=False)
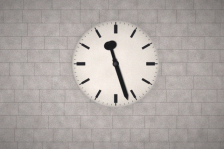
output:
11.27
